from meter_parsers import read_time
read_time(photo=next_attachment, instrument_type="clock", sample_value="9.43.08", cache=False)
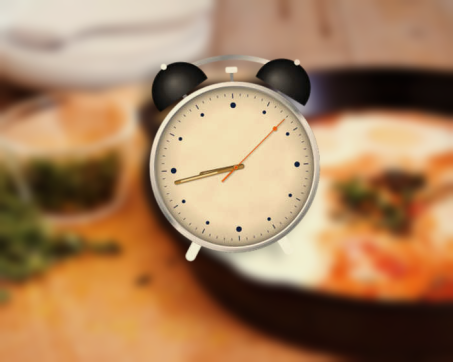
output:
8.43.08
